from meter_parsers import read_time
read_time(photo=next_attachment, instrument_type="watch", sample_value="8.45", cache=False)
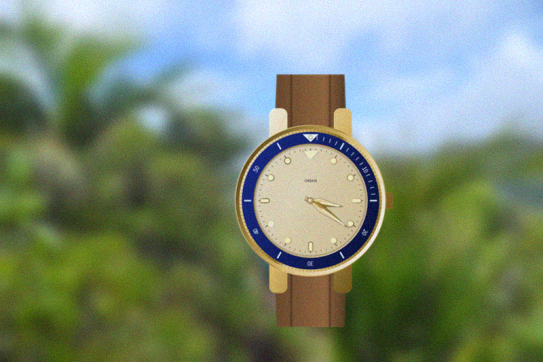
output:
3.21
